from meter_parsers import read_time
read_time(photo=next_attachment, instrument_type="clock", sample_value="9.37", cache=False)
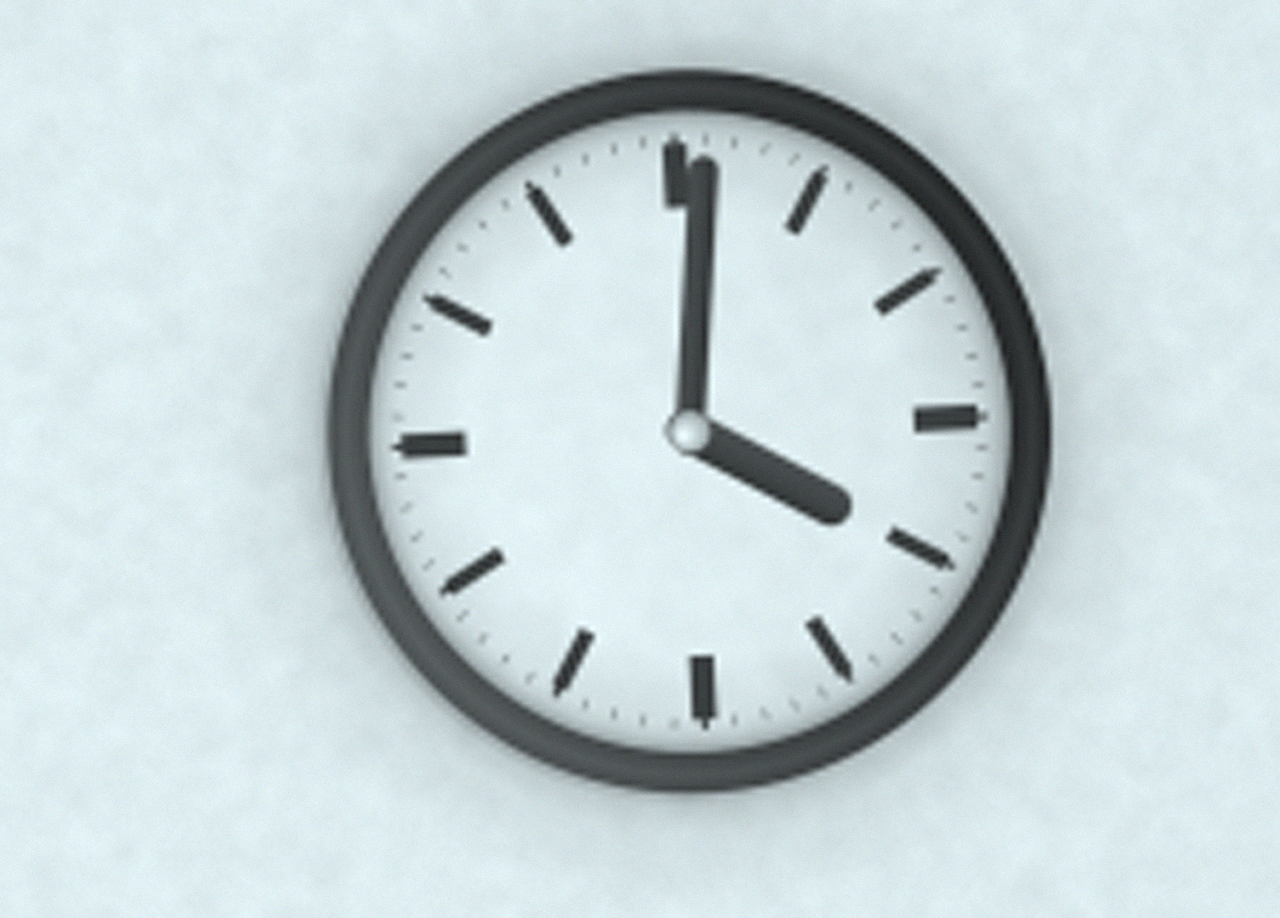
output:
4.01
